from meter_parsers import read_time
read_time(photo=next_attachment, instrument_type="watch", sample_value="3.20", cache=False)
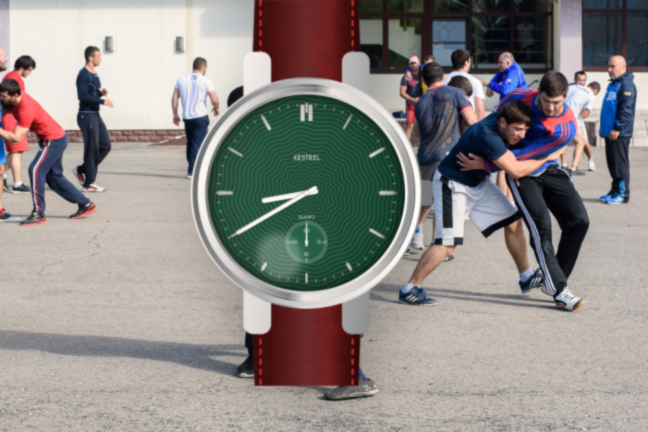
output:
8.40
